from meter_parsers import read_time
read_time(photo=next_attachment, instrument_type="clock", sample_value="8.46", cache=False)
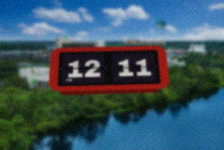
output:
12.11
